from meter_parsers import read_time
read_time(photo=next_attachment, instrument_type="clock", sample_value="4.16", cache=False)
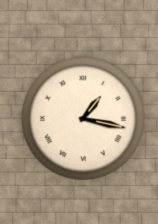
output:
1.17
